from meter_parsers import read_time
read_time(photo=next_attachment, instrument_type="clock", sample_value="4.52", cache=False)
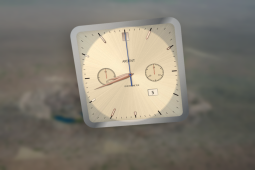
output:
8.42
